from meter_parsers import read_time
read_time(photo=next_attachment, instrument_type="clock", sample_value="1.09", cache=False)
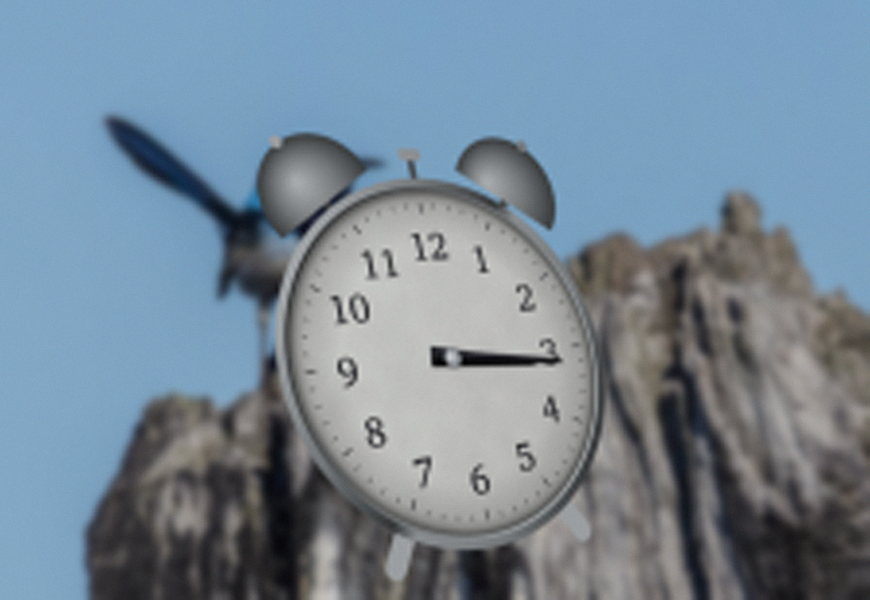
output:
3.16
